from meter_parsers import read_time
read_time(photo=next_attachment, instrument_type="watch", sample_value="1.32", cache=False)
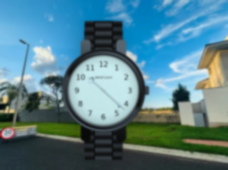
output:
10.22
